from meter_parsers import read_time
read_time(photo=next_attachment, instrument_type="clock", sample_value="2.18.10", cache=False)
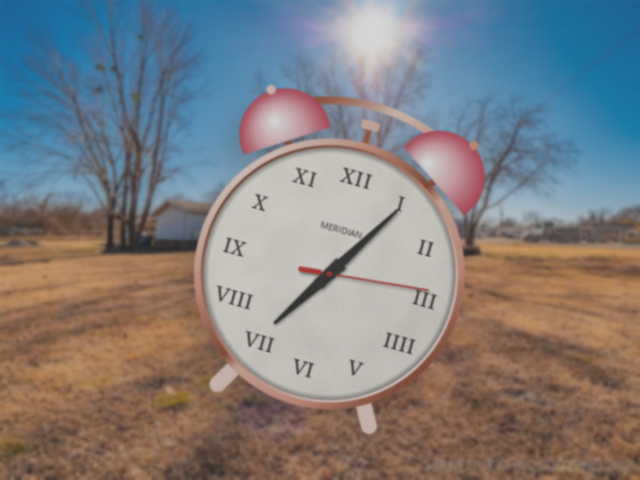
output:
7.05.14
